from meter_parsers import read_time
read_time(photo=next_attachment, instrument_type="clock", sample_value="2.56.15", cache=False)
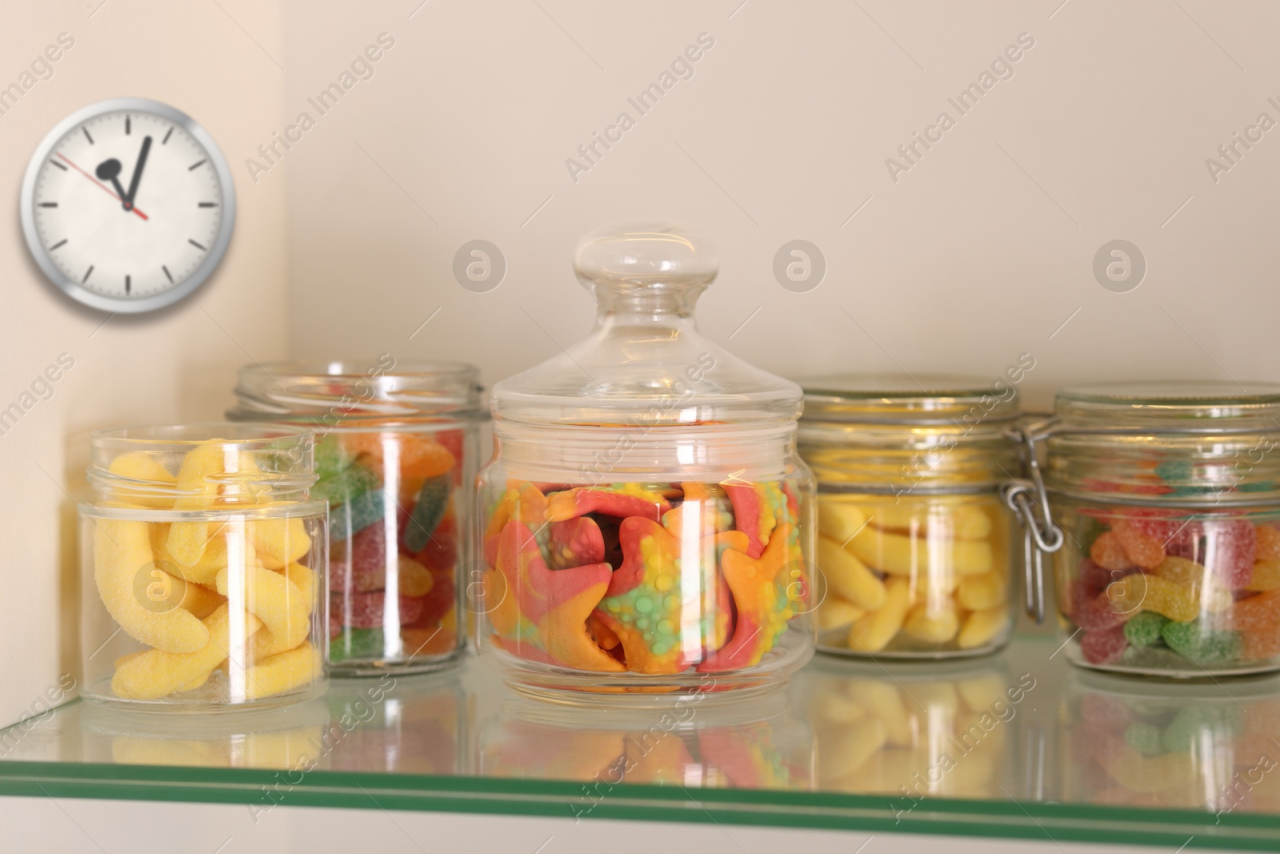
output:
11.02.51
